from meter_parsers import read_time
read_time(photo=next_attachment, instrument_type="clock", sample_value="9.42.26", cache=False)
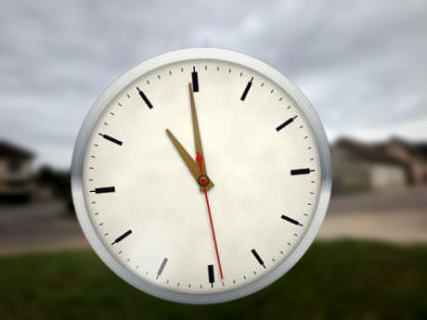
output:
10.59.29
